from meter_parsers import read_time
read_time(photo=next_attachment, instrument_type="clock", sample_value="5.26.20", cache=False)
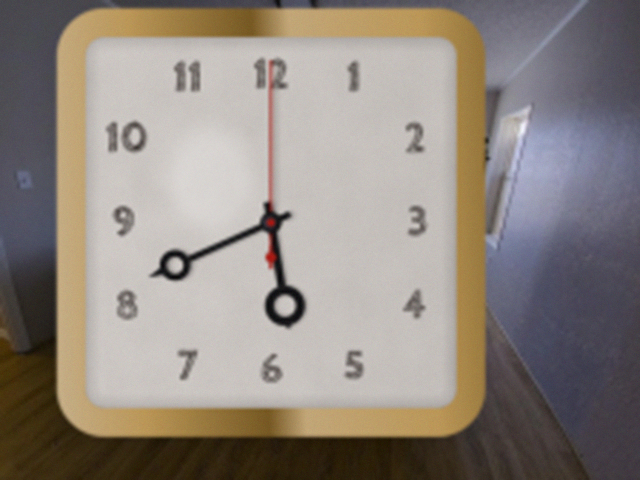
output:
5.41.00
